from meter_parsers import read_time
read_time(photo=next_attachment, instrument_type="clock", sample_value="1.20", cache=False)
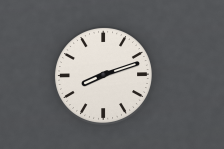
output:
8.12
